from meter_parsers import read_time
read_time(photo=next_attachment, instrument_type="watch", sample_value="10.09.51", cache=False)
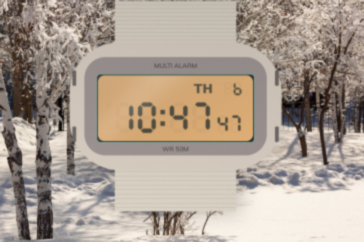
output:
10.47.47
